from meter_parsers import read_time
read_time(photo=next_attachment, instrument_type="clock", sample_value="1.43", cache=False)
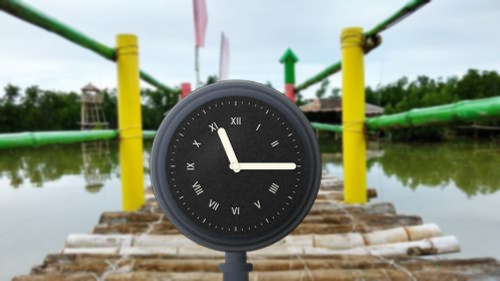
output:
11.15
